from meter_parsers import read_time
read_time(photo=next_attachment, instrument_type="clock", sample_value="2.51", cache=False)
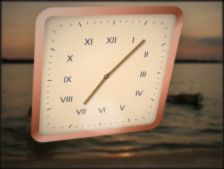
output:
7.07
